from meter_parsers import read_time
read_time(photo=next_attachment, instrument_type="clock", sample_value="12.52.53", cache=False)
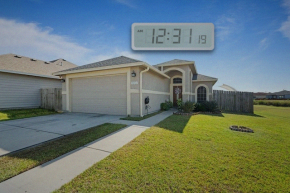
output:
12.31.19
